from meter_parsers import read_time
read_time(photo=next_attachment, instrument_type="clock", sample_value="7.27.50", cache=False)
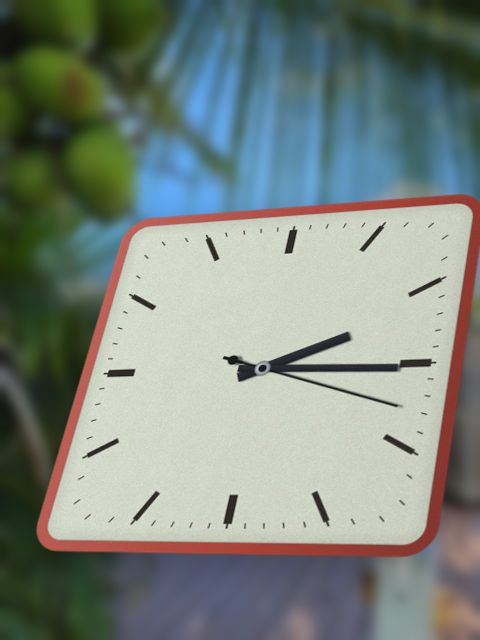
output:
2.15.18
